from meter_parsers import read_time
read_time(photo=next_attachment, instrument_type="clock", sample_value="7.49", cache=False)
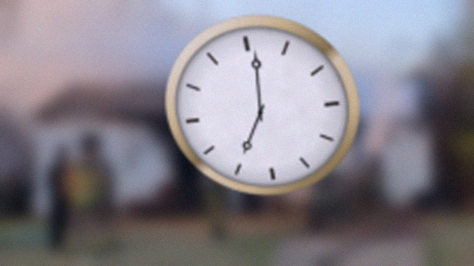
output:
7.01
